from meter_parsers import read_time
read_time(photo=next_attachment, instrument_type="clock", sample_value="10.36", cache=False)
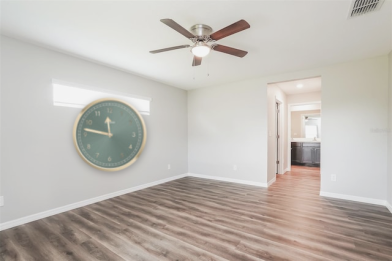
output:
11.47
